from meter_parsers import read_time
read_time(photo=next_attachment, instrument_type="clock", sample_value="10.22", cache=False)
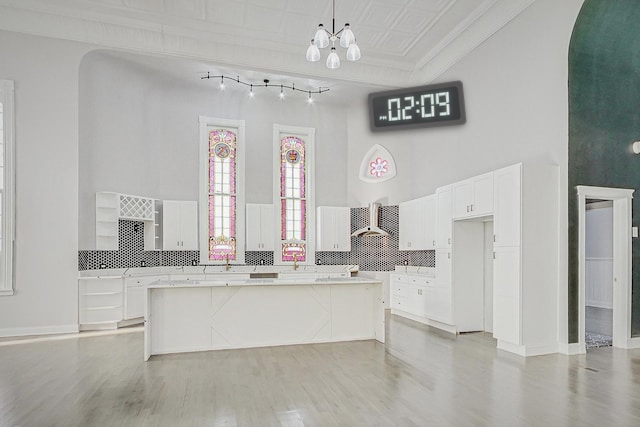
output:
2.09
